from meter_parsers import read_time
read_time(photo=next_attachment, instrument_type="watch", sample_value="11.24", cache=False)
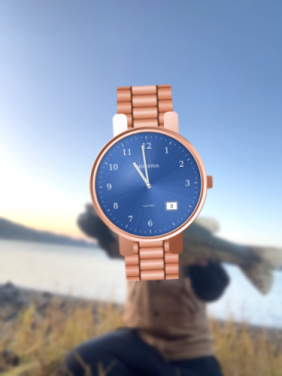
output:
10.59
